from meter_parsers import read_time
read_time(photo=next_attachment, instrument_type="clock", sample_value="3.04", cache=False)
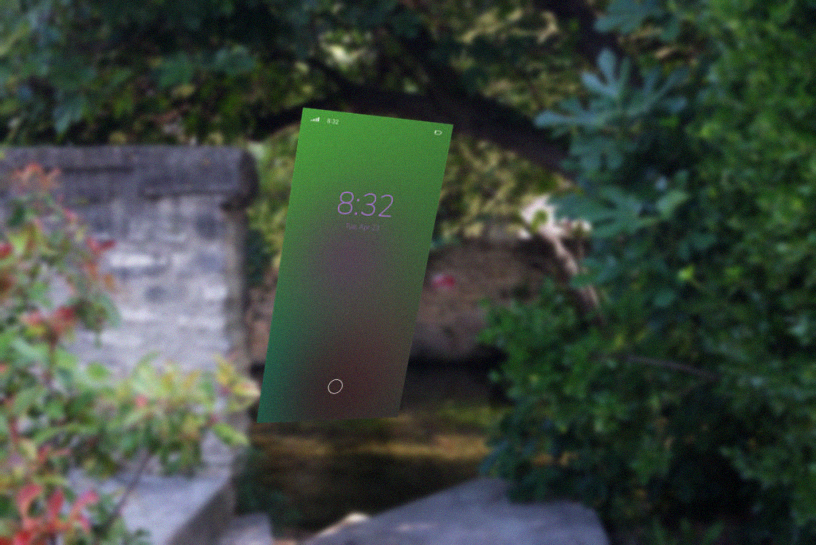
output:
8.32
